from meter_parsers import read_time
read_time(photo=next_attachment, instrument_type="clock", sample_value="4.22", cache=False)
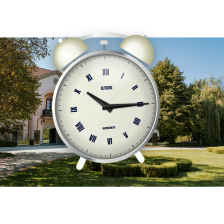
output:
10.15
